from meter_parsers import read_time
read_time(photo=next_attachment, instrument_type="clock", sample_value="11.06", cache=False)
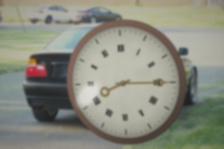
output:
8.15
